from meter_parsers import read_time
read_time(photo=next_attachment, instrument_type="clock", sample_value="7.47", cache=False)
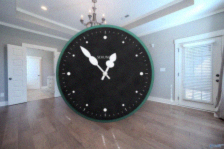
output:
12.53
